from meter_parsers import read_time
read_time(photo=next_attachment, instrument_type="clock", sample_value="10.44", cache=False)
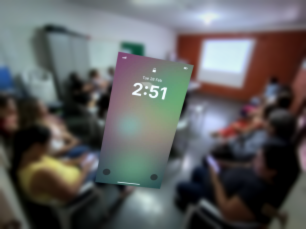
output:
2.51
